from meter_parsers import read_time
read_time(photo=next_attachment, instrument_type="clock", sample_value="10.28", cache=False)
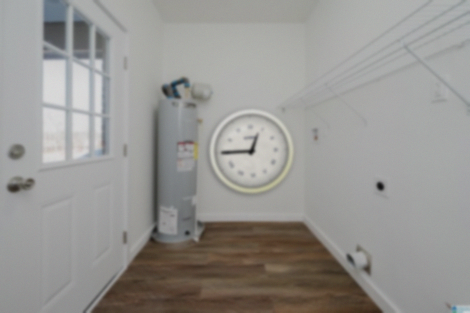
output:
12.45
